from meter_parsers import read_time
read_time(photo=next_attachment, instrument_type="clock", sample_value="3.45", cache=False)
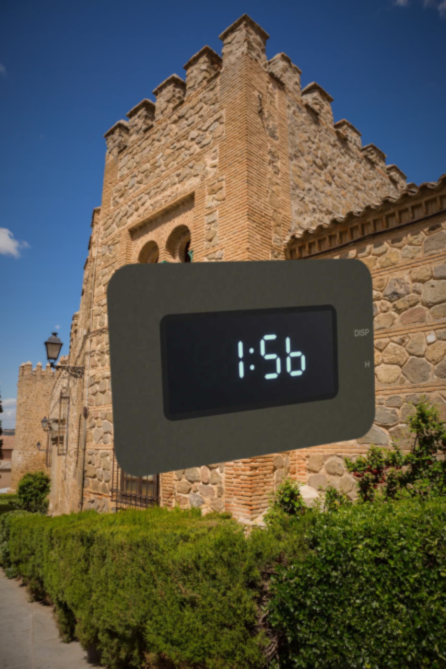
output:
1.56
